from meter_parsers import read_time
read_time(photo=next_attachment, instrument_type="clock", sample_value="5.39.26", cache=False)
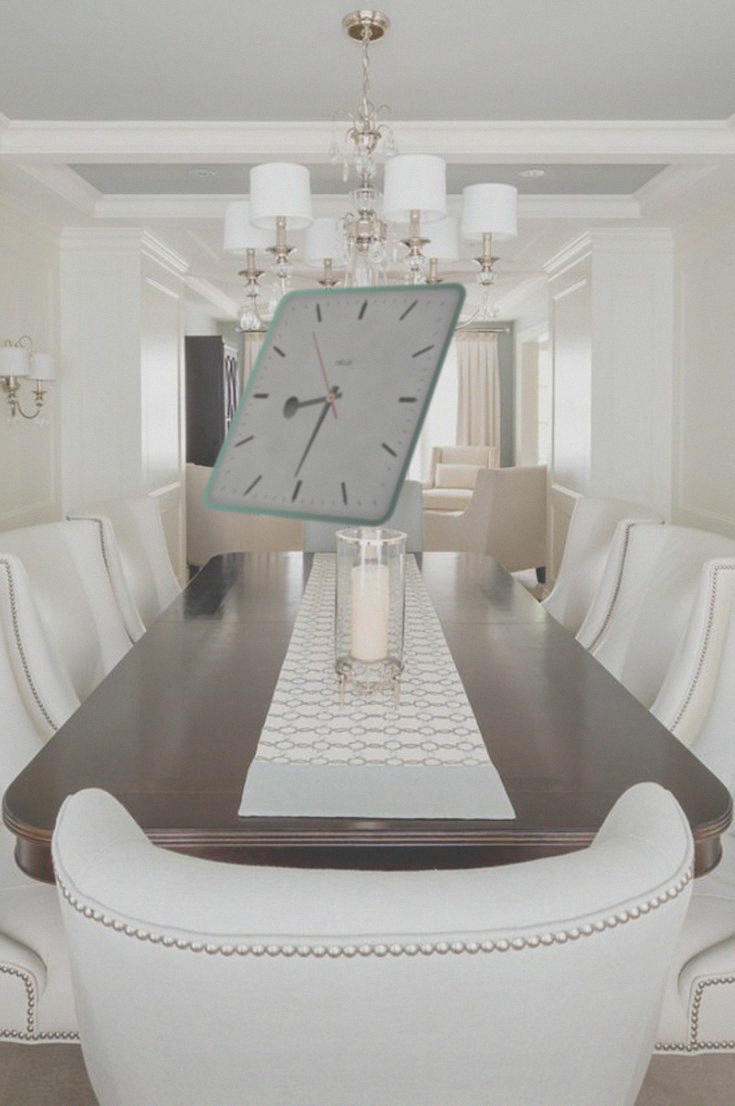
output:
8.30.54
